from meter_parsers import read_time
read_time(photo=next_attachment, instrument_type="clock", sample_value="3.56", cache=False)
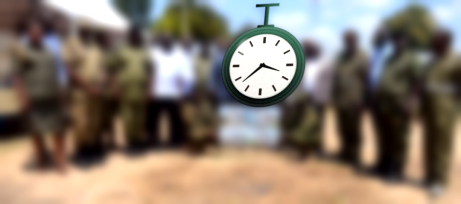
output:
3.38
